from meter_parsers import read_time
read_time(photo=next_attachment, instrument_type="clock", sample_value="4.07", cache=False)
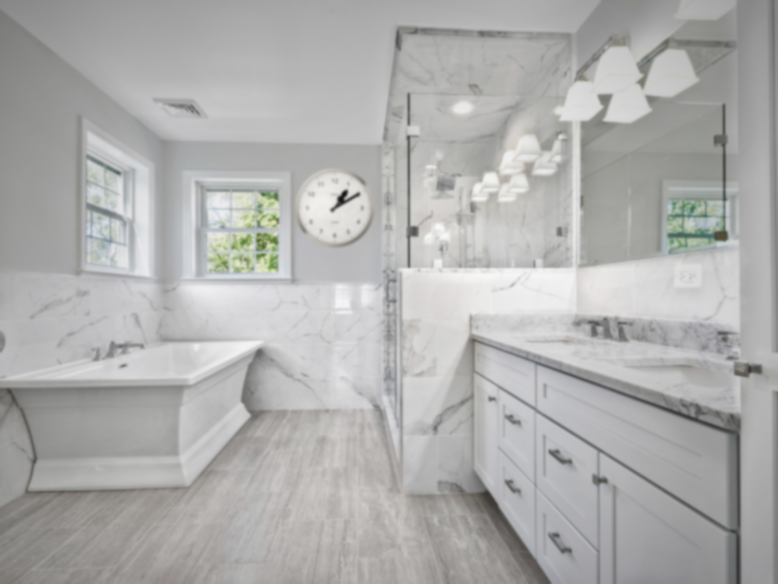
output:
1.10
